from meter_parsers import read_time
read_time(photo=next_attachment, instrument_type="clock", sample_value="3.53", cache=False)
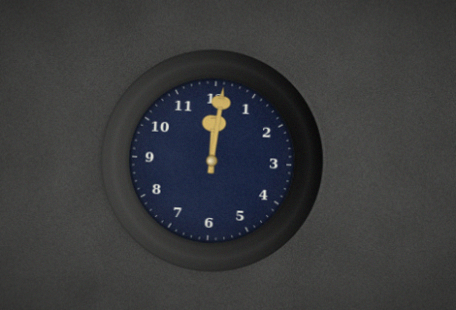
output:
12.01
